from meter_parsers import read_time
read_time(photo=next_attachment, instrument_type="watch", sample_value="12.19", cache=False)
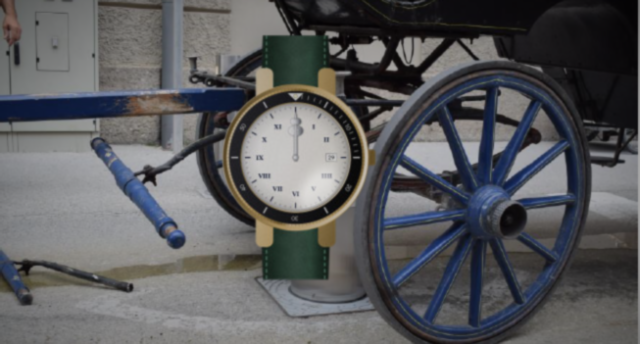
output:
12.00
